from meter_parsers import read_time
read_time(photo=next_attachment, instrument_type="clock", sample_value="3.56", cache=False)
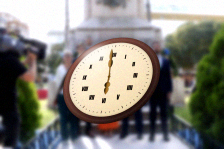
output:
5.59
